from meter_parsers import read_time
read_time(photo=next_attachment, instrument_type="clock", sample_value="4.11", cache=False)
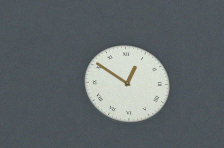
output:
12.51
